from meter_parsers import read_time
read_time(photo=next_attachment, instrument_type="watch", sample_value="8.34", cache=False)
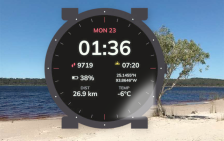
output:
1.36
